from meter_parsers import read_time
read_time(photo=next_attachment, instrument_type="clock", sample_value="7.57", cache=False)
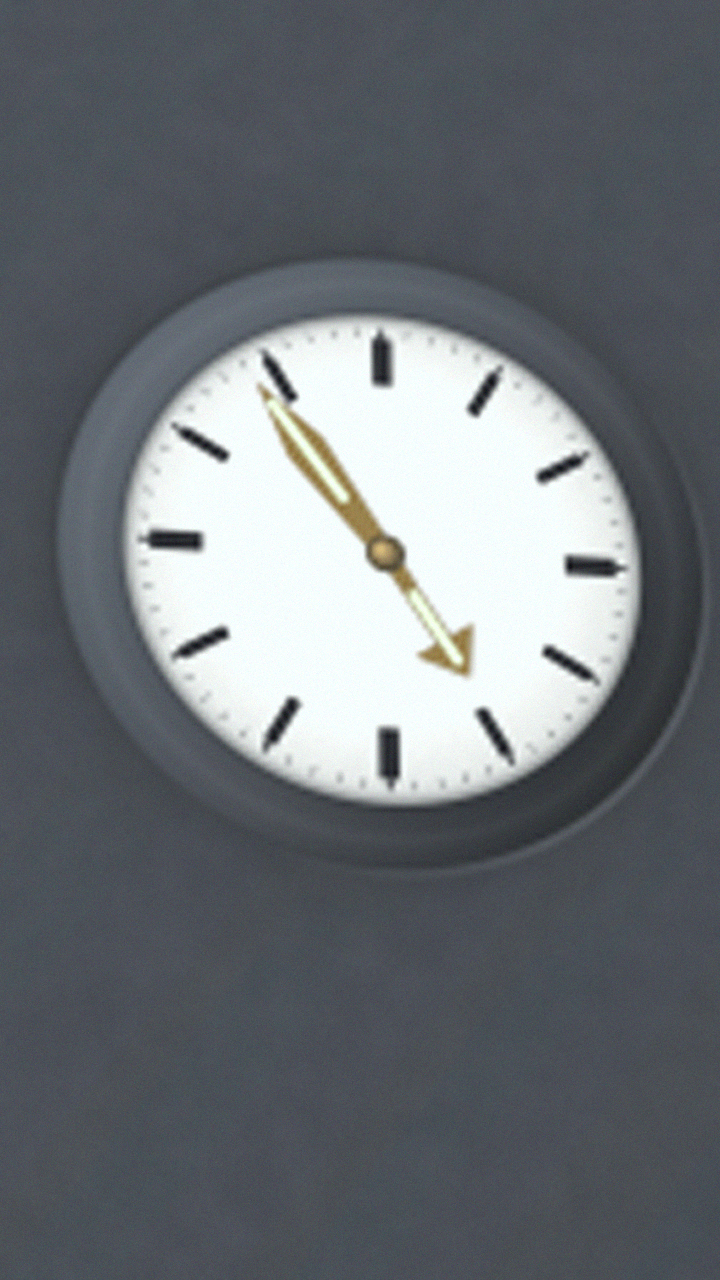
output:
4.54
